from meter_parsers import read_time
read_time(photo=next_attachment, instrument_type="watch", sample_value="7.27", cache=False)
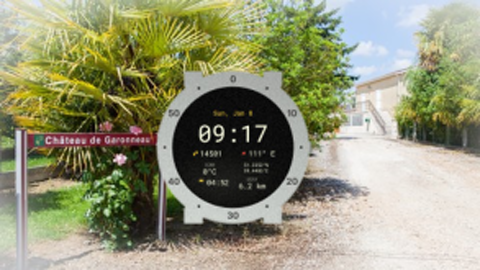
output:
9.17
